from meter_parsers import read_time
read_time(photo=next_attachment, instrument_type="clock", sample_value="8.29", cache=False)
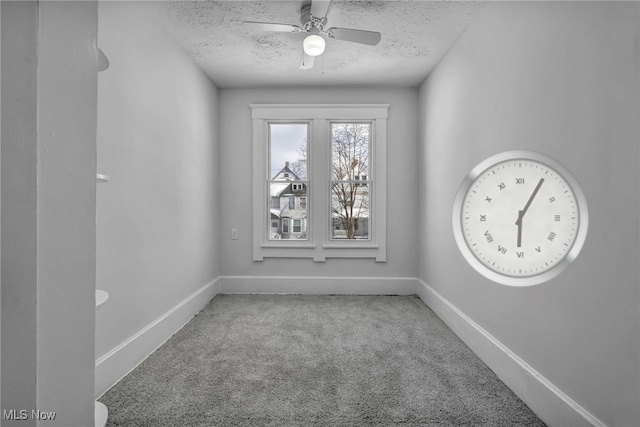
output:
6.05
